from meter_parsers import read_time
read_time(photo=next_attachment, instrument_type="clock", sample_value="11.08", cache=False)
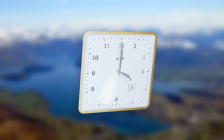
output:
4.00
